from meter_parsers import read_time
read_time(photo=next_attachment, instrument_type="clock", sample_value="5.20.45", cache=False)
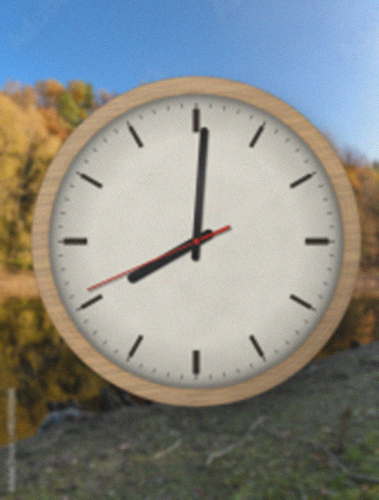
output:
8.00.41
